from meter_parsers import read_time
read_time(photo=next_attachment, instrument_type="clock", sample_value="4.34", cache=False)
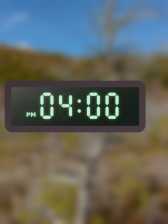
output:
4.00
